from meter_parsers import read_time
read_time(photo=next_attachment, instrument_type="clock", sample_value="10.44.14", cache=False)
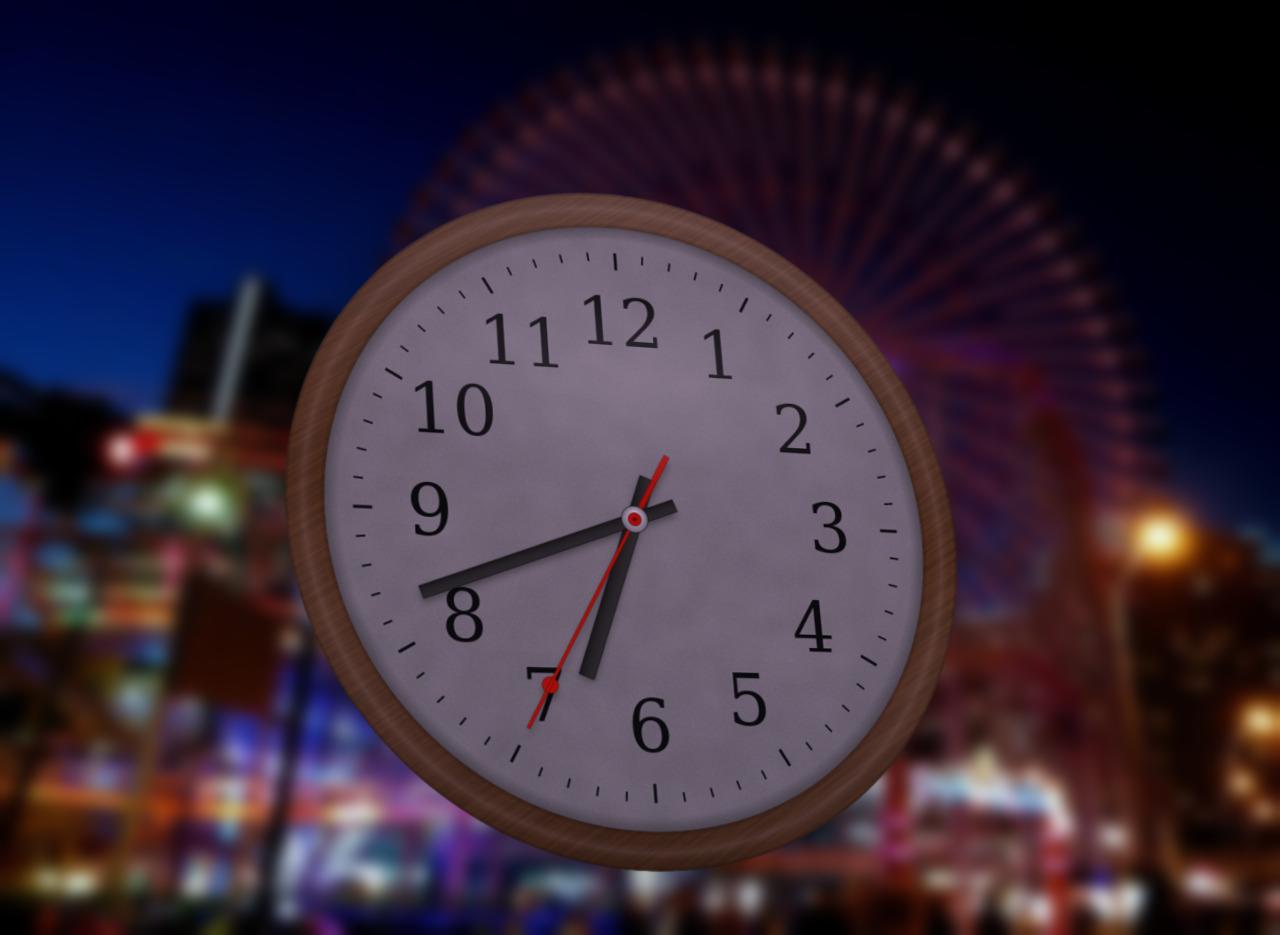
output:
6.41.35
